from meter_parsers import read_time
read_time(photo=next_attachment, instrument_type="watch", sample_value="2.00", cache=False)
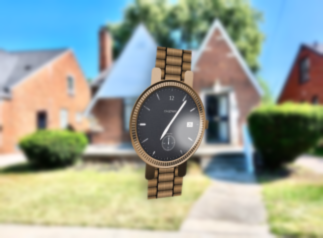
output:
7.06
